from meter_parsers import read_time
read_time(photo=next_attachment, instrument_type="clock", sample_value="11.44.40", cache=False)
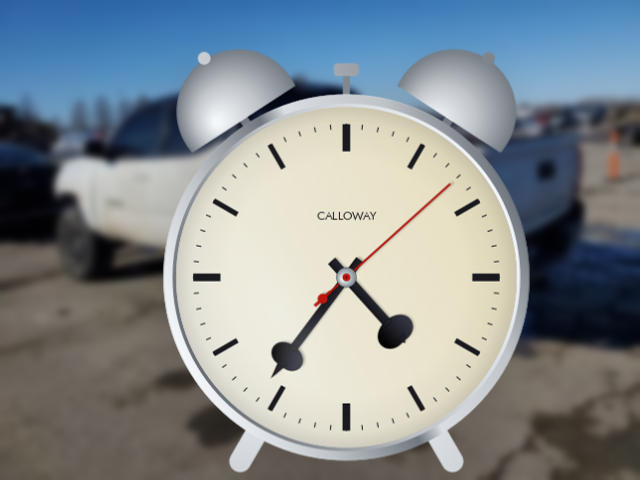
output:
4.36.08
